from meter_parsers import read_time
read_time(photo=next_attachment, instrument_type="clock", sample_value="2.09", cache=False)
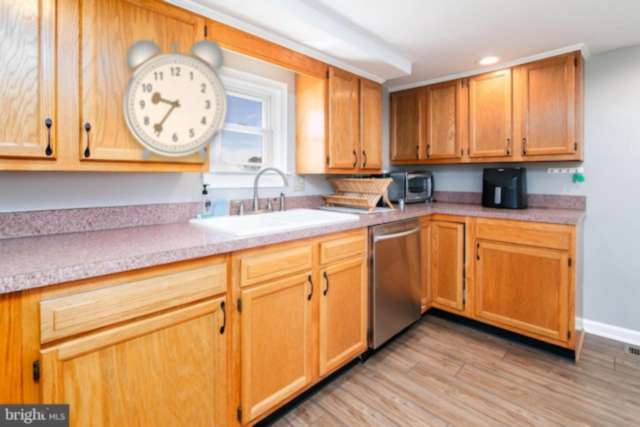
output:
9.36
